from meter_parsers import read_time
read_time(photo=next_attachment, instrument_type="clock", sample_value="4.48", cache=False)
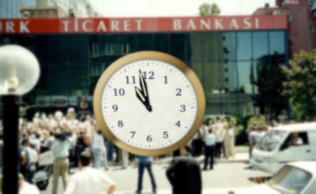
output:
10.58
